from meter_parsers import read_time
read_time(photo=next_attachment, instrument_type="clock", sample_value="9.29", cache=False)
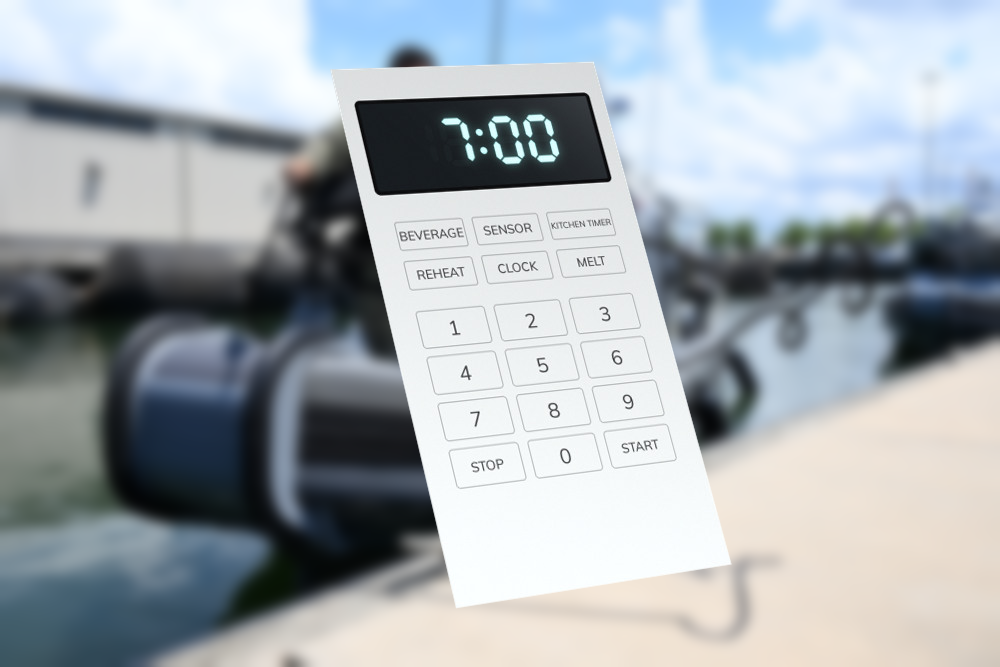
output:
7.00
